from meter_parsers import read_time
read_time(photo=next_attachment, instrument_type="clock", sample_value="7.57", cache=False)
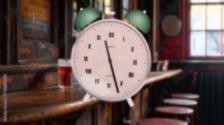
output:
11.27
